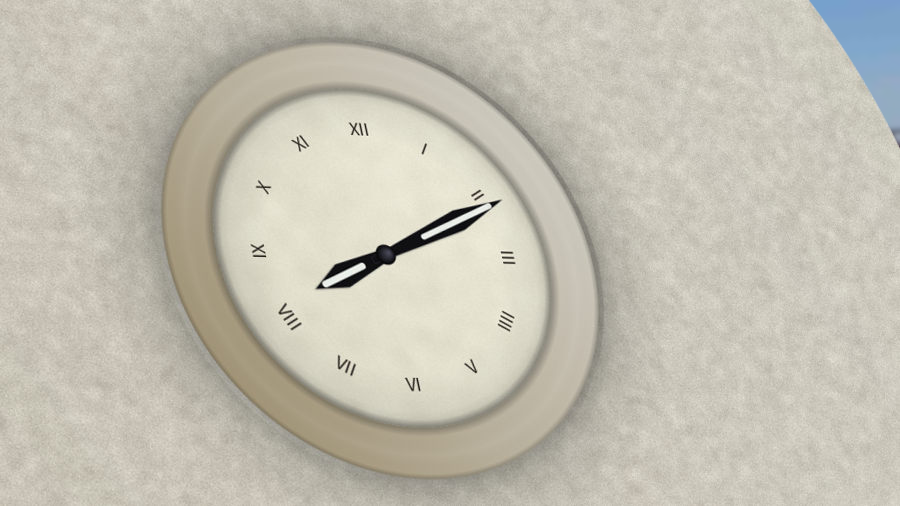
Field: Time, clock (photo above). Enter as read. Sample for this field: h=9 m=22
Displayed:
h=8 m=11
